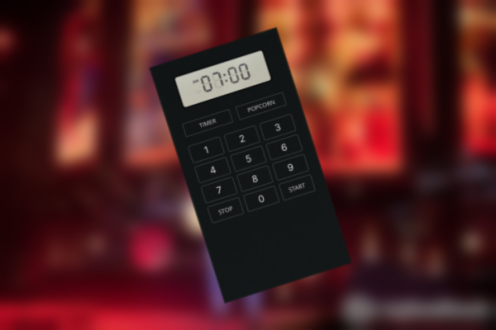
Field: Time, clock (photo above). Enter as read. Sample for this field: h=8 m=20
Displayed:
h=7 m=0
